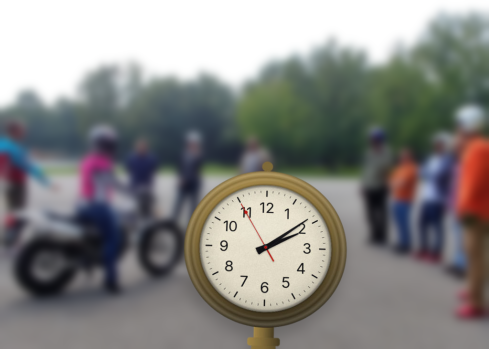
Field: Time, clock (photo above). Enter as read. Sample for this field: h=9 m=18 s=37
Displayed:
h=2 m=8 s=55
